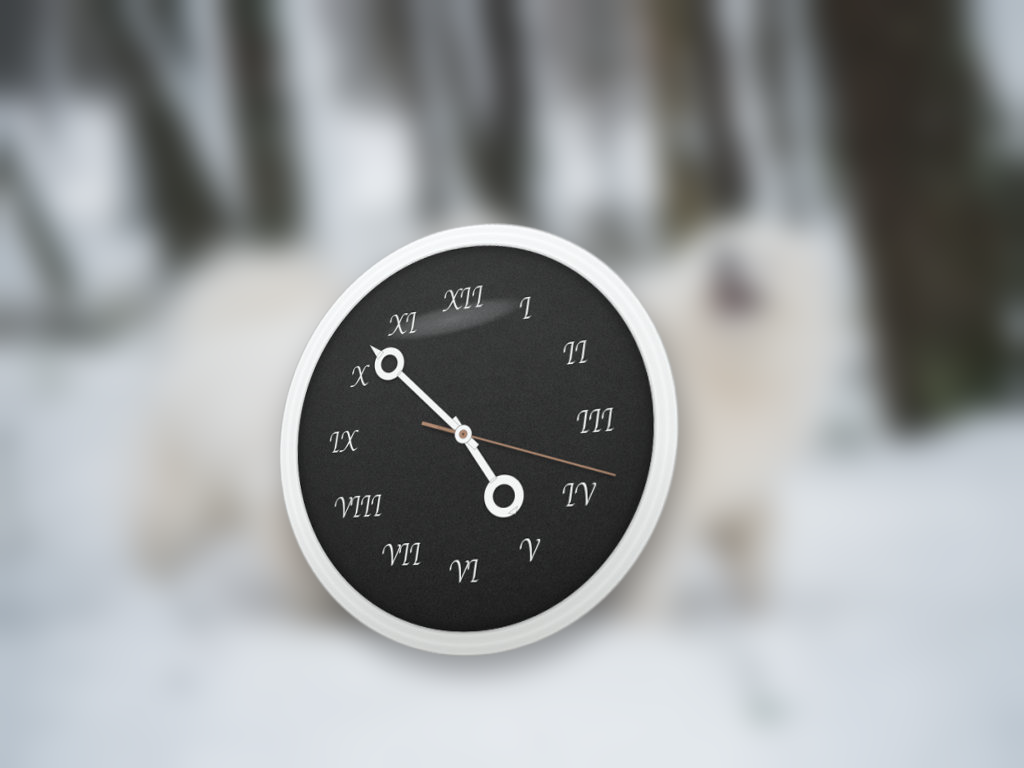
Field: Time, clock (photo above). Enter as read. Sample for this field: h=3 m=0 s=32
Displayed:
h=4 m=52 s=18
